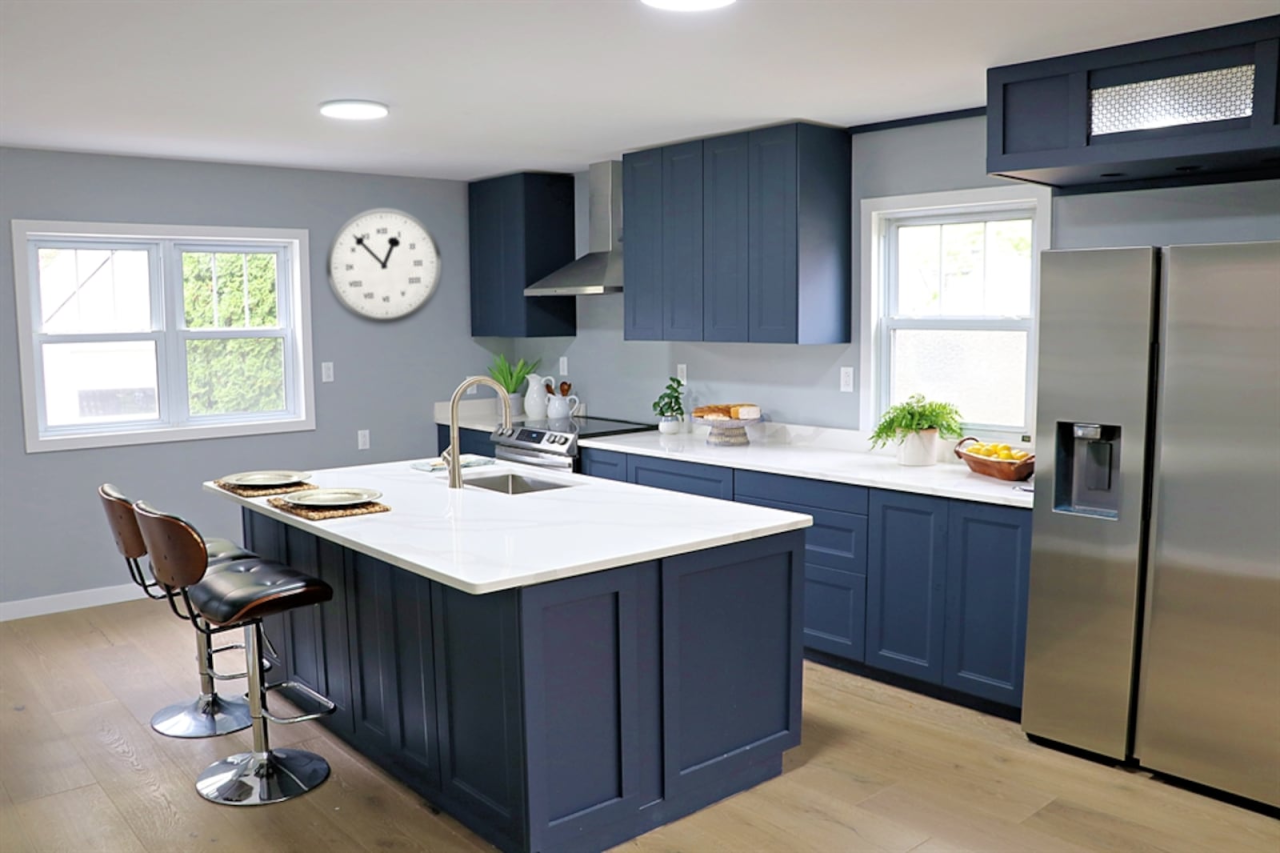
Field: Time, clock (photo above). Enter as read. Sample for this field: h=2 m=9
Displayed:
h=12 m=53
